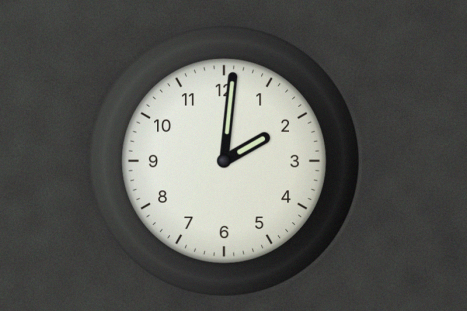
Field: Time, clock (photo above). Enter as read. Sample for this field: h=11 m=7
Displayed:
h=2 m=1
